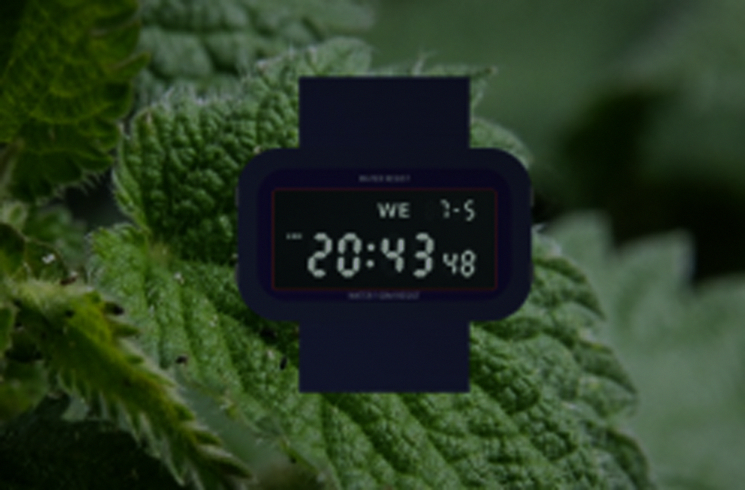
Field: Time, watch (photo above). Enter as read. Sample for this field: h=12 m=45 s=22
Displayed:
h=20 m=43 s=48
